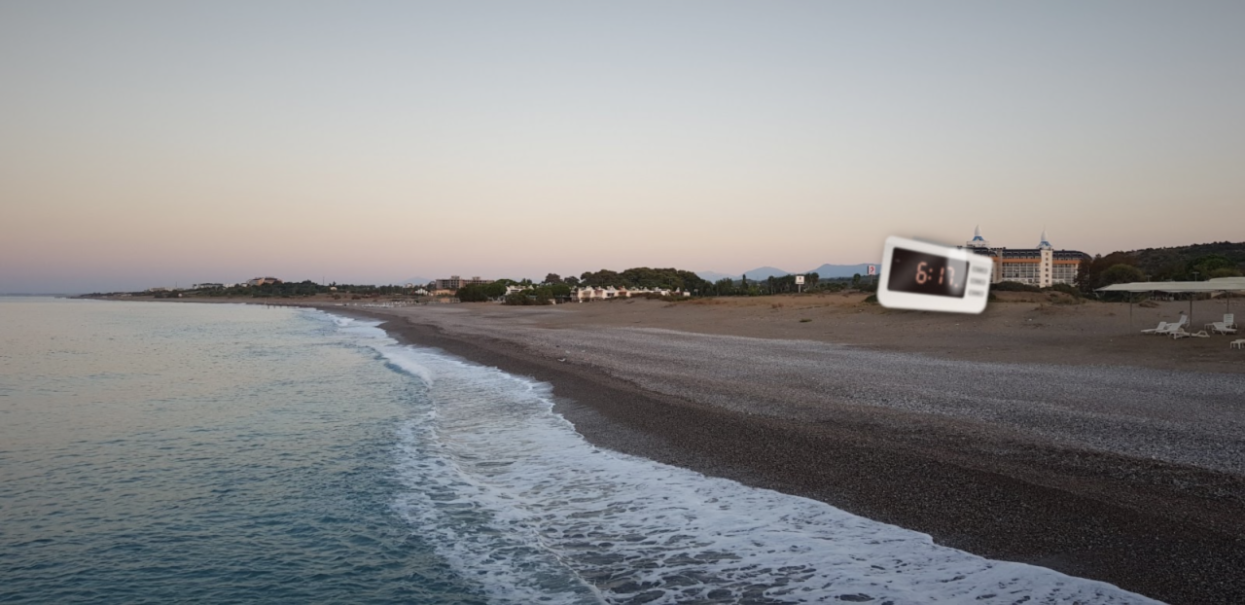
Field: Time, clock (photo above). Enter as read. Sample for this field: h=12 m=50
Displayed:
h=6 m=17
